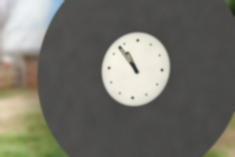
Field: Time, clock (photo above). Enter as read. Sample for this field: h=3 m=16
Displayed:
h=10 m=53
